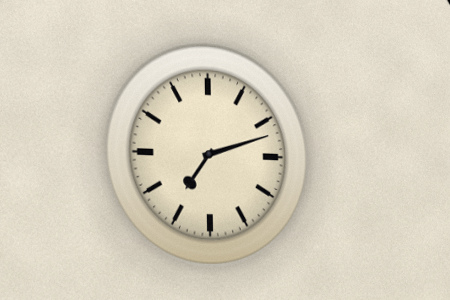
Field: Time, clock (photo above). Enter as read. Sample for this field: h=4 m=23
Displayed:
h=7 m=12
